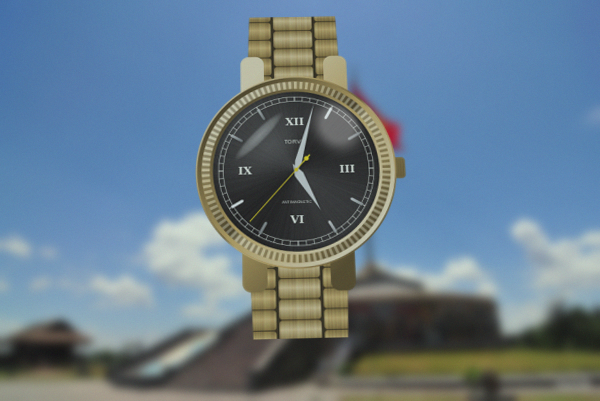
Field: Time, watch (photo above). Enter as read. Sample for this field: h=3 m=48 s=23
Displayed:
h=5 m=2 s=37
